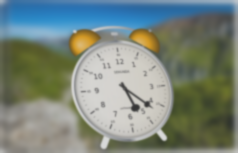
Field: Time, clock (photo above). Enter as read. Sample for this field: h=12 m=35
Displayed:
h=5 m=22
